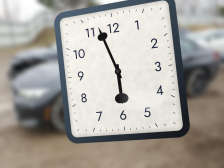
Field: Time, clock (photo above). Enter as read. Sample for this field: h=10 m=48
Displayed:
h=5 m=57
